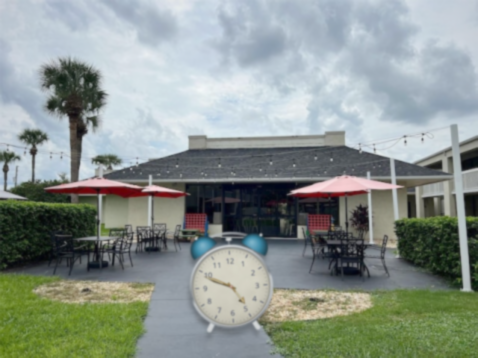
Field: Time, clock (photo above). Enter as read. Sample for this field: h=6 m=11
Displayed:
h=4 m=49
